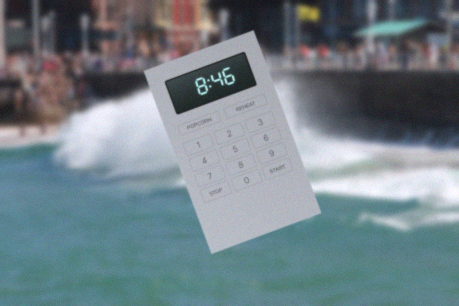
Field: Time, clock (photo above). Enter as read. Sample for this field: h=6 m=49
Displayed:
h=8 m=46
